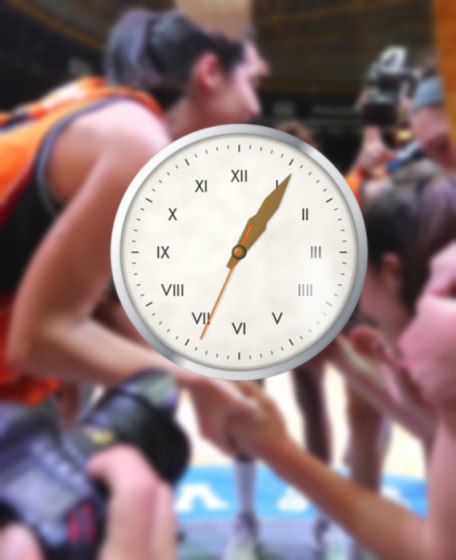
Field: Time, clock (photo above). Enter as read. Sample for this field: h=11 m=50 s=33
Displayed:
h=1 m=5 s=34
